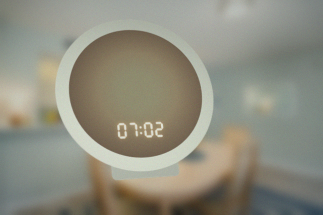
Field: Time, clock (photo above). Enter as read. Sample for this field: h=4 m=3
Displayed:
h=7 m=2
